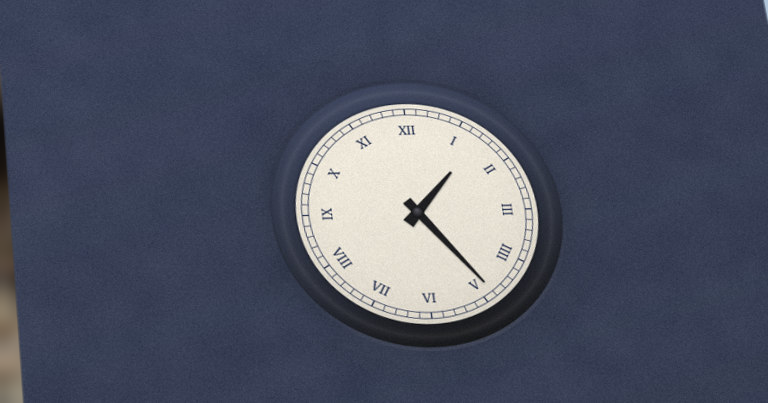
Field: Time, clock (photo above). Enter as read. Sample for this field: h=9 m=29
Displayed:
h=1 m=24
